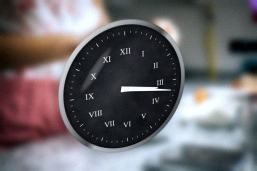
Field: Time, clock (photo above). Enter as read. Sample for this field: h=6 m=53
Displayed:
h=3 m=17
